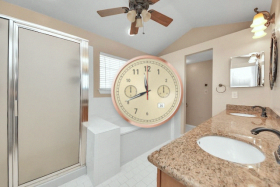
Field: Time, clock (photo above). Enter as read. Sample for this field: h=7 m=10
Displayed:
h=11 m=41
